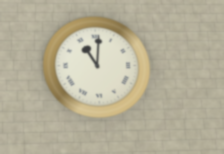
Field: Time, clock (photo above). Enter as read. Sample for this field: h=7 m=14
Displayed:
h=11 m=1
